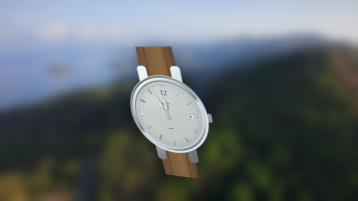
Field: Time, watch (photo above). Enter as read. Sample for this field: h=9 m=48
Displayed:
h=11 m=56
